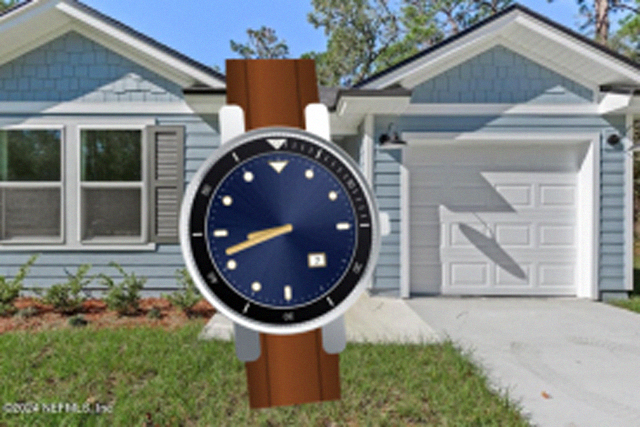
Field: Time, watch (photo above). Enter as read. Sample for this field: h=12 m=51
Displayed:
h=8 m=42
